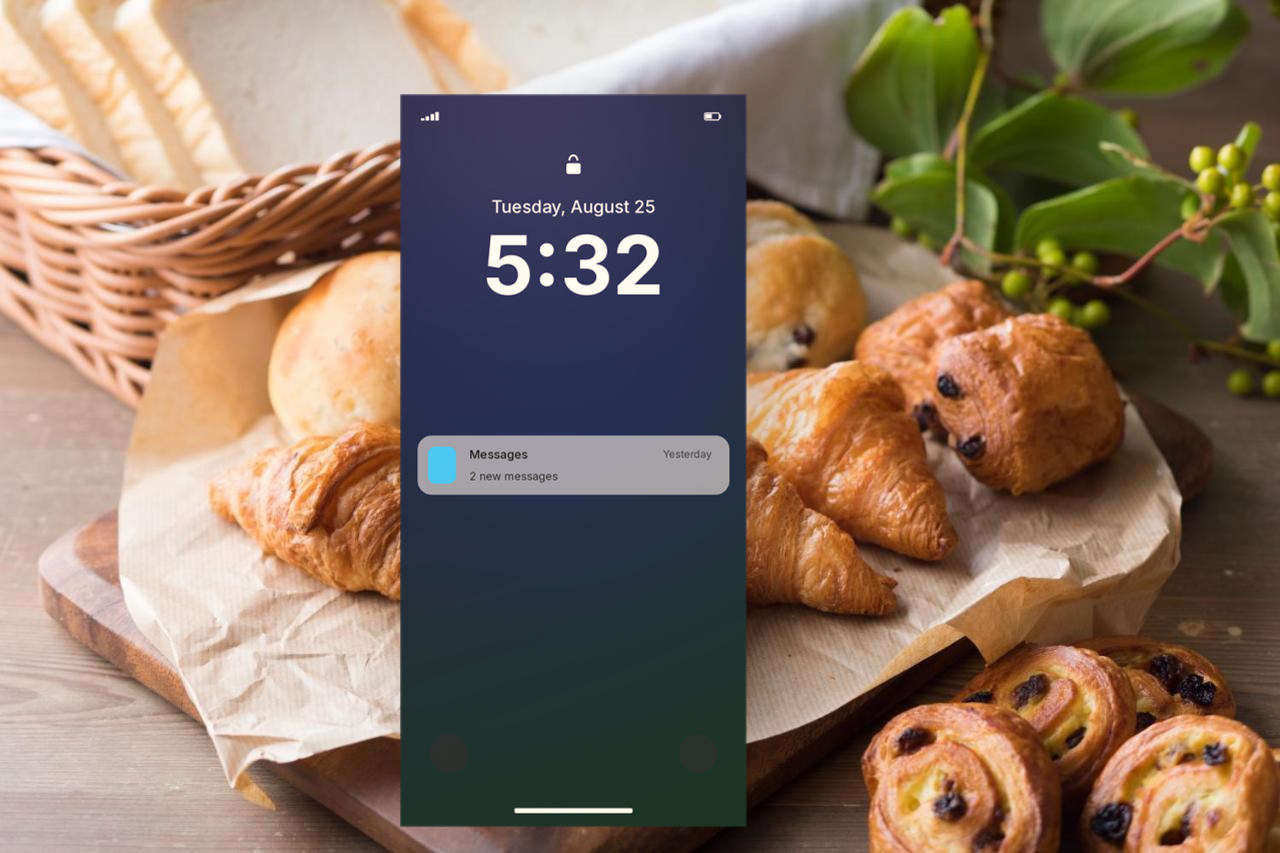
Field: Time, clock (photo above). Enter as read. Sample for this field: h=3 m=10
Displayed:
h=5 m=32
